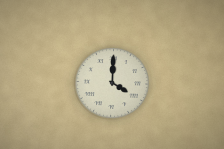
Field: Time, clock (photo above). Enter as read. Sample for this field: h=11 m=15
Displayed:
h=4 m=0
